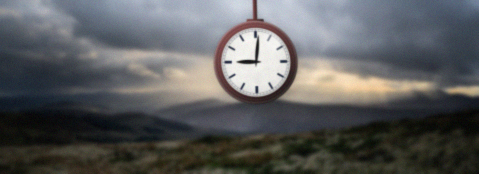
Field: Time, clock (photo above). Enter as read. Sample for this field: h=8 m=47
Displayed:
h=9 m=1
